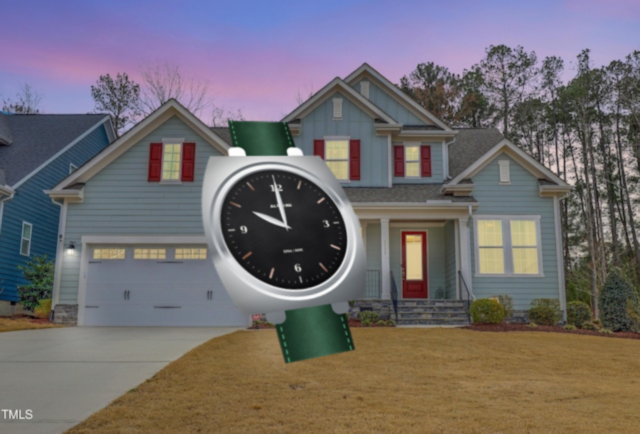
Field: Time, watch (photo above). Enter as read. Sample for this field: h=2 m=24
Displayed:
h=10 m=0
